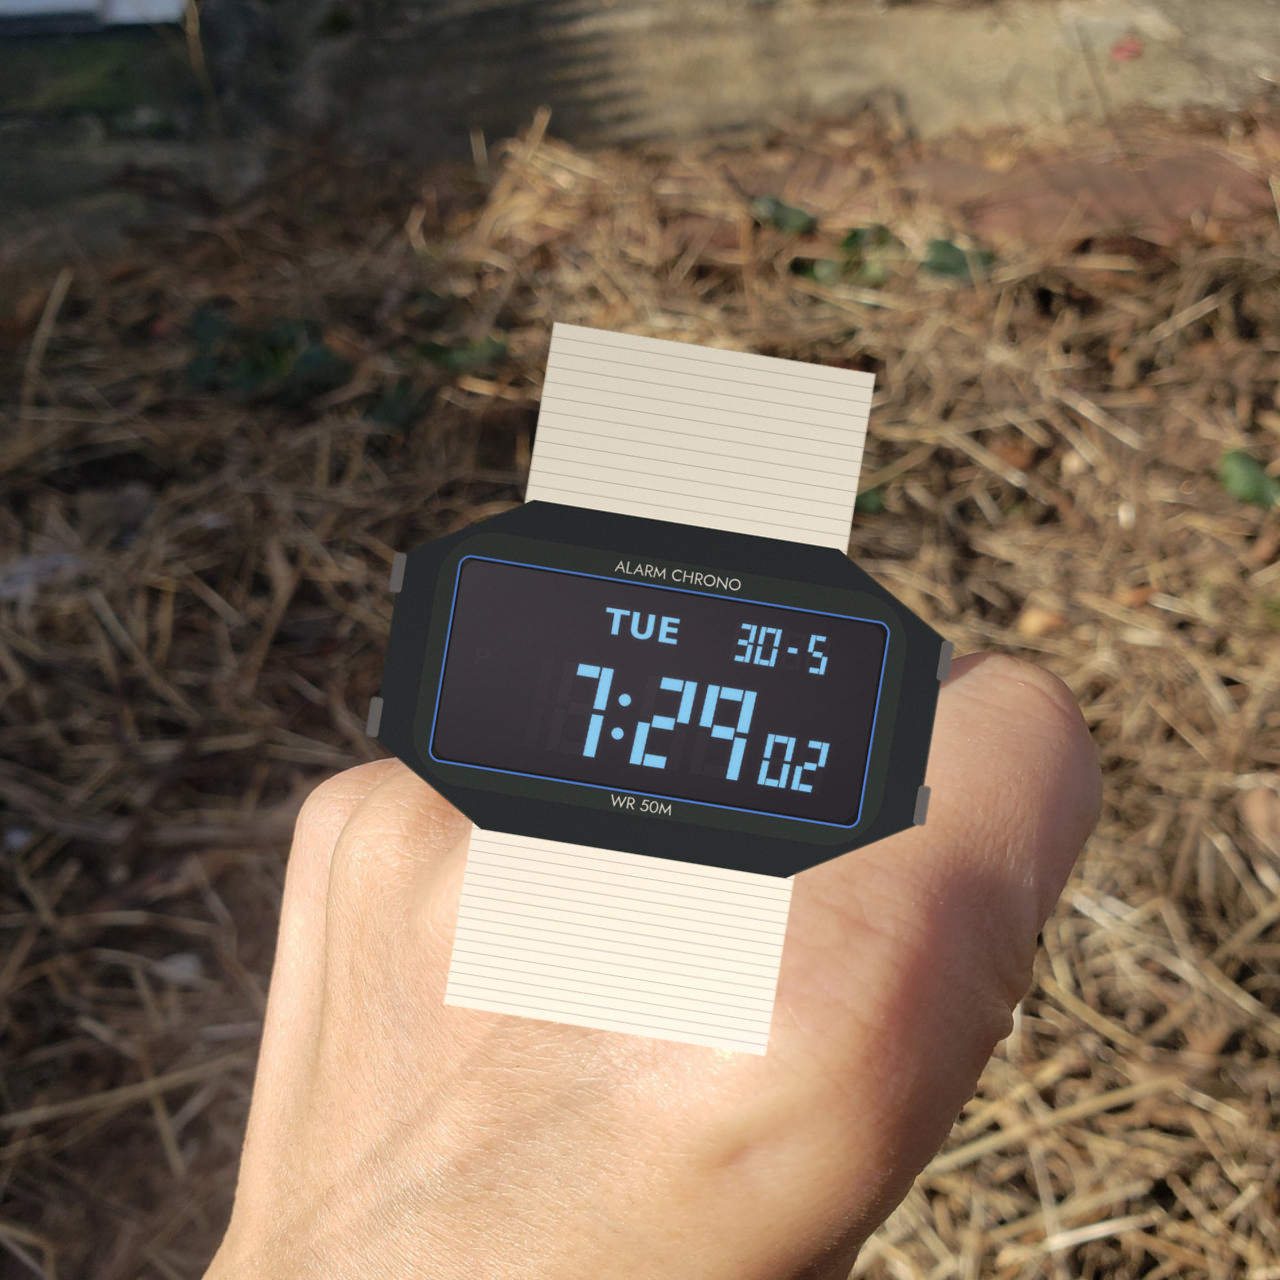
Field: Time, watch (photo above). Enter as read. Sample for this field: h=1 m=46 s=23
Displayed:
h=7 m=29 s=2
